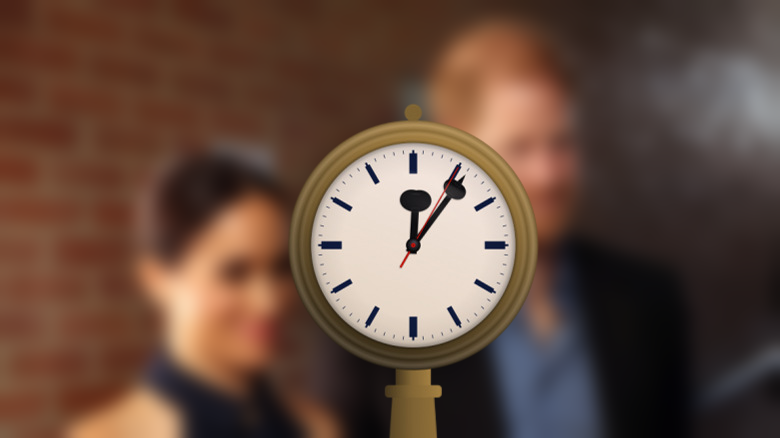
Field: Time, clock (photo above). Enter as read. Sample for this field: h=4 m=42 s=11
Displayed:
h=12 m=6 s=5
